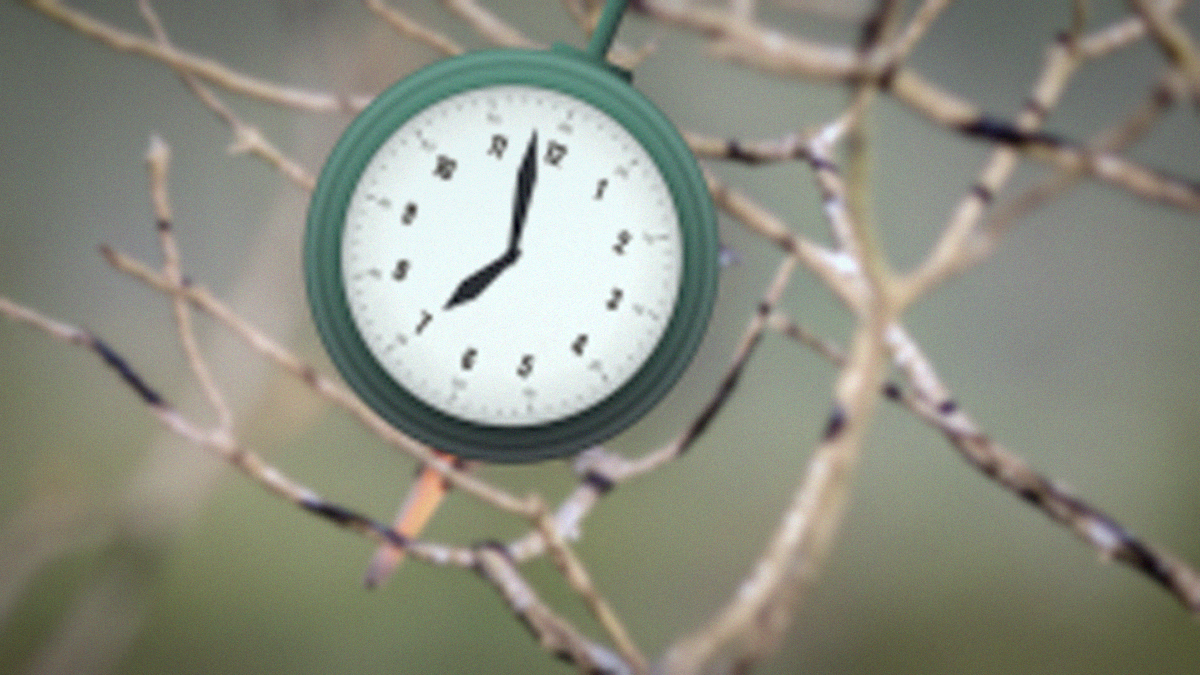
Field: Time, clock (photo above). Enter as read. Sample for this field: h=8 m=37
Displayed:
h=6 m=58
